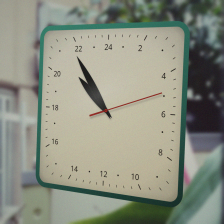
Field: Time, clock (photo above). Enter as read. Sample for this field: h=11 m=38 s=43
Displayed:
h=20 m=54 s=12
